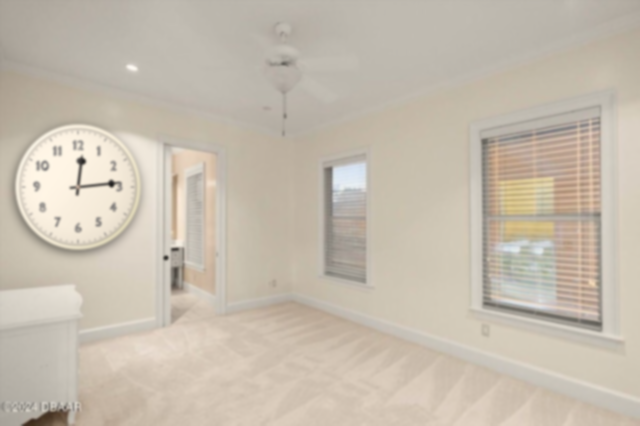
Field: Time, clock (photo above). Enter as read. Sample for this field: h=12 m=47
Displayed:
h=12 m=14
